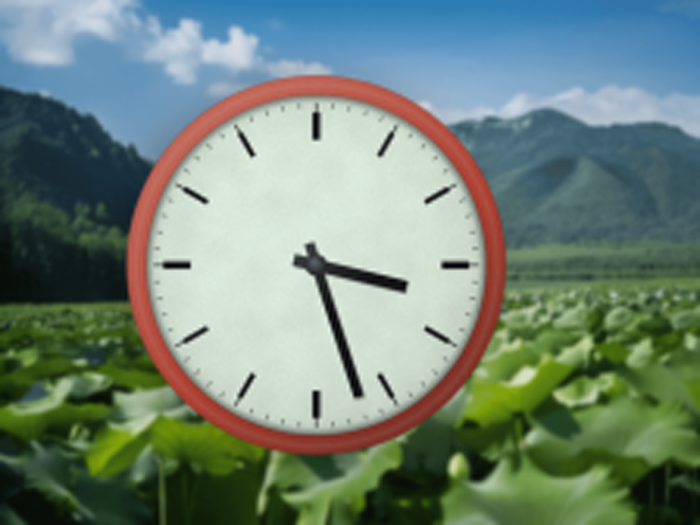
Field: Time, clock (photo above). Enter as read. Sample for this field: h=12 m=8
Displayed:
h=3 m=27
